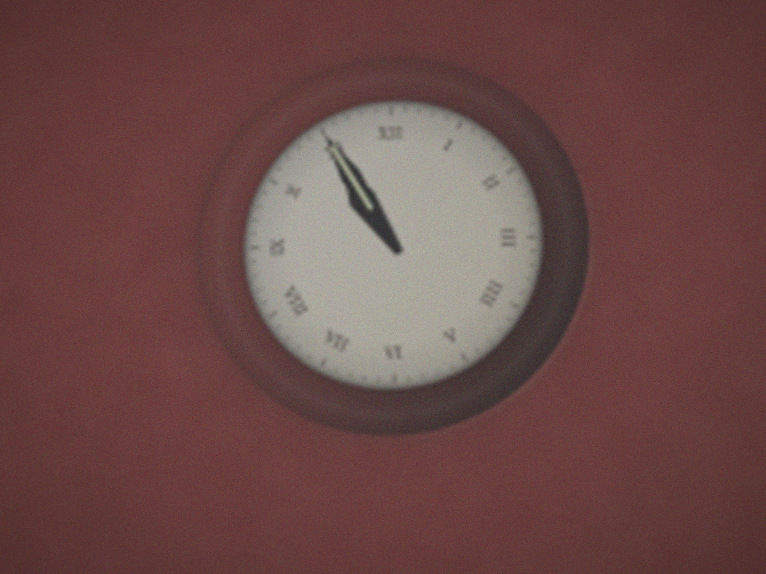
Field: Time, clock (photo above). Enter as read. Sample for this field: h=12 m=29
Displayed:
h=10 m=55
